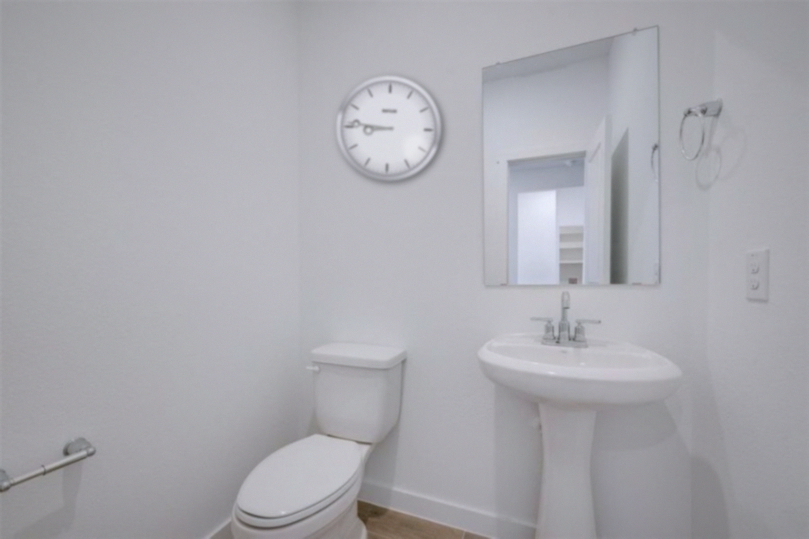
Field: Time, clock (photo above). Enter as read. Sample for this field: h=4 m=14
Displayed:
h=8 m=46
